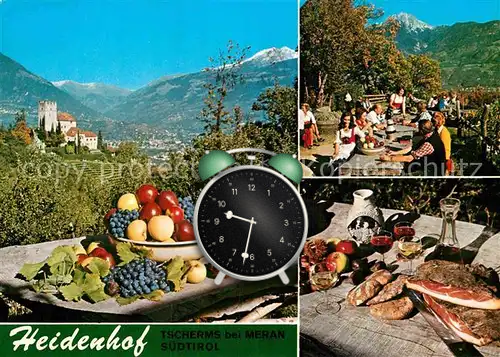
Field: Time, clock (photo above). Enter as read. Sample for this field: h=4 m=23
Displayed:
h=9 m=32
